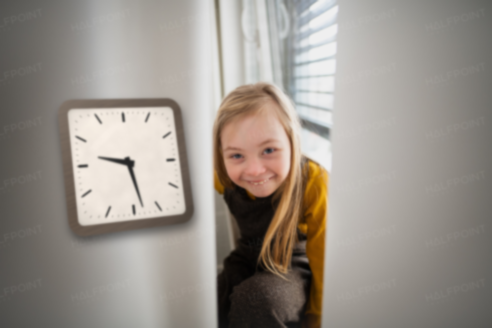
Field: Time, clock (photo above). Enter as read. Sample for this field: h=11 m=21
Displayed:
h=9 m=28
